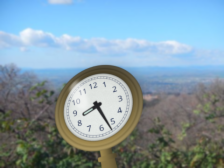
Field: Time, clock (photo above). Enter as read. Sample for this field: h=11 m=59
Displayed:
h=8 m=27
